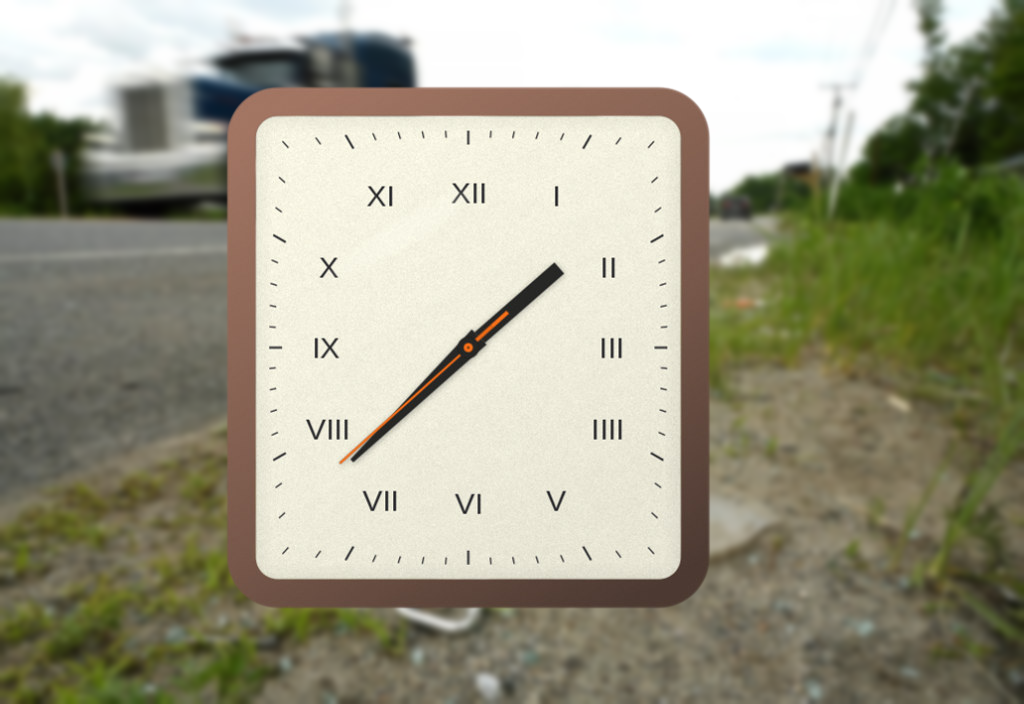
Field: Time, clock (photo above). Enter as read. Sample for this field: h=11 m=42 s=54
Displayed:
h=1 m=37 s=38
